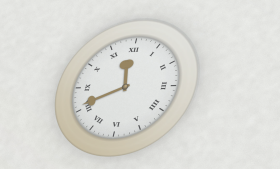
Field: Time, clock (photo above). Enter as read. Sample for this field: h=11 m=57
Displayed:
h=11 m=41
